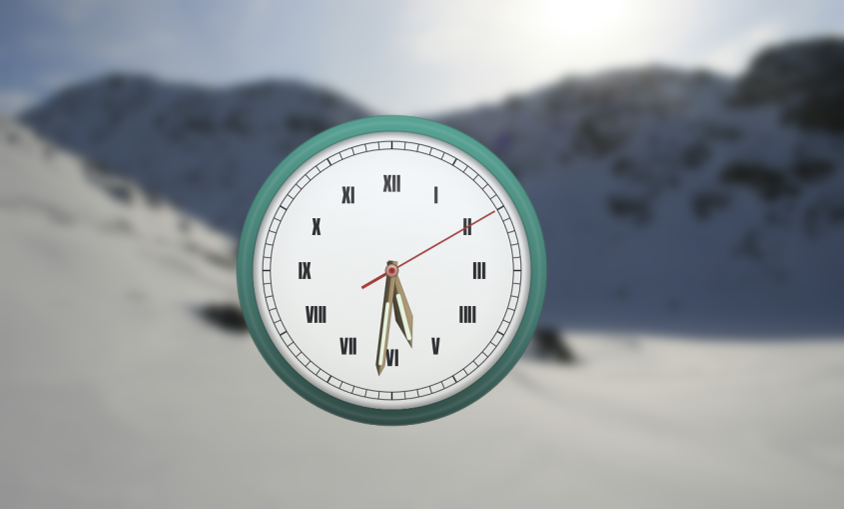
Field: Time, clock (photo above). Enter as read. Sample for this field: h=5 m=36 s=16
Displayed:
h=5 m=31 s=10
